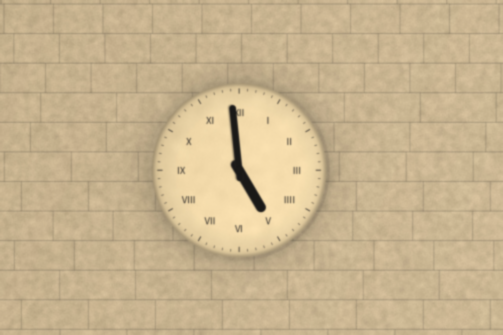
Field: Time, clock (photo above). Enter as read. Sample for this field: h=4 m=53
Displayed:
h=4 m=59
